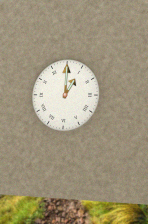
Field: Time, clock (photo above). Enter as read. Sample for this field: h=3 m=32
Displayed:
h=1 m=0
